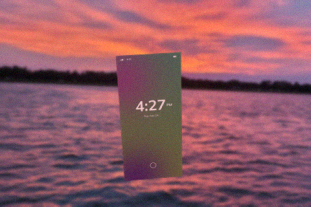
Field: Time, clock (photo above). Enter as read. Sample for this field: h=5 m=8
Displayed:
h=4 m=27
